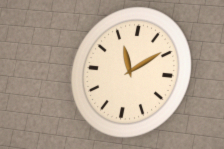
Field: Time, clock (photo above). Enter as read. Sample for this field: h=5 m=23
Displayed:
h=11 m=9
